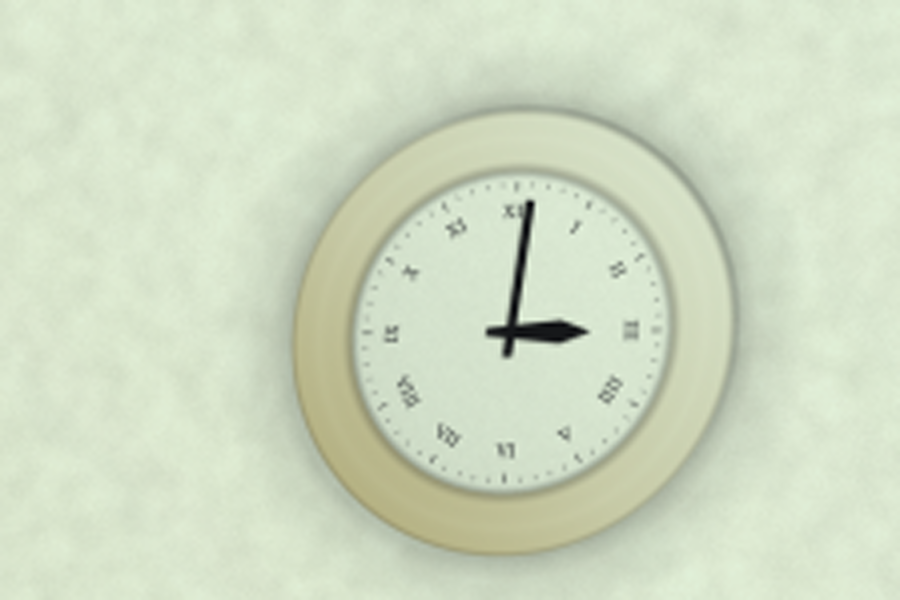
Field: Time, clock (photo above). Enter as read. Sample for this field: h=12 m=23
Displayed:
h=3 m=1
